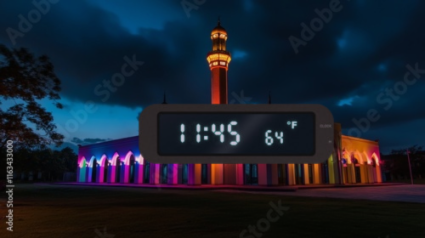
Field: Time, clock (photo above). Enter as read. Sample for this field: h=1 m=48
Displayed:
h=11 m=45
